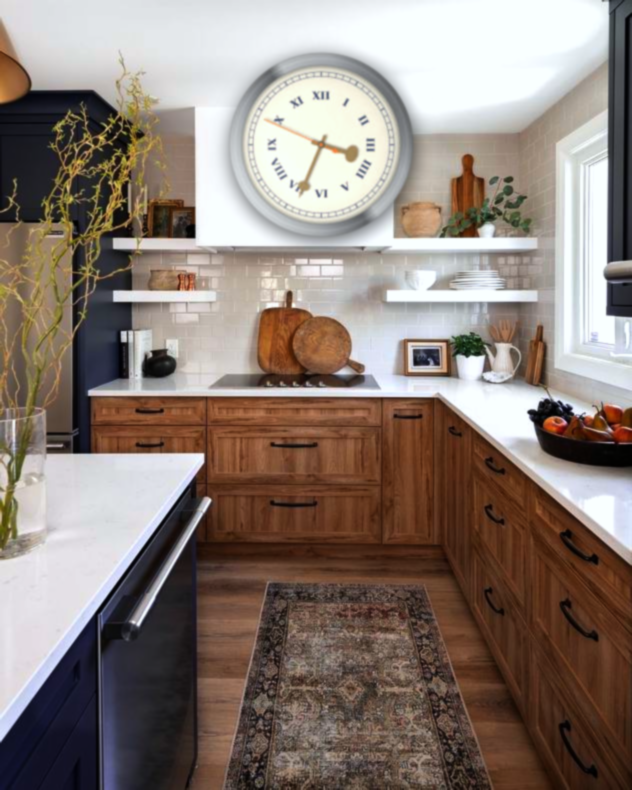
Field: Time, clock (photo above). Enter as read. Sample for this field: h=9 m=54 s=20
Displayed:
h=3 m=33 s=49
